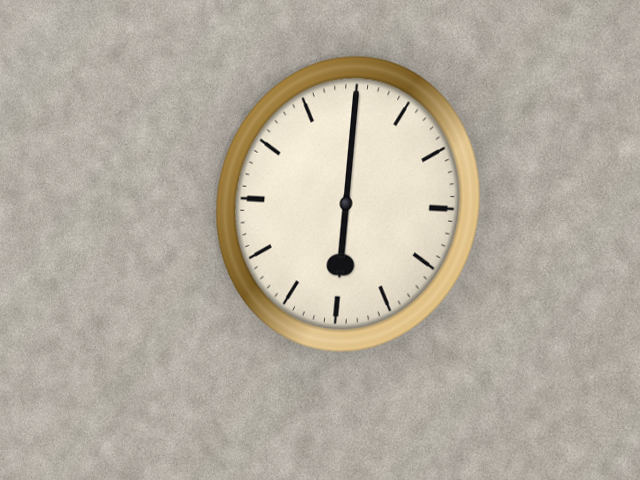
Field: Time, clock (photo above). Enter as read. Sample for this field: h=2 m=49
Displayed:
h=6 m=0
